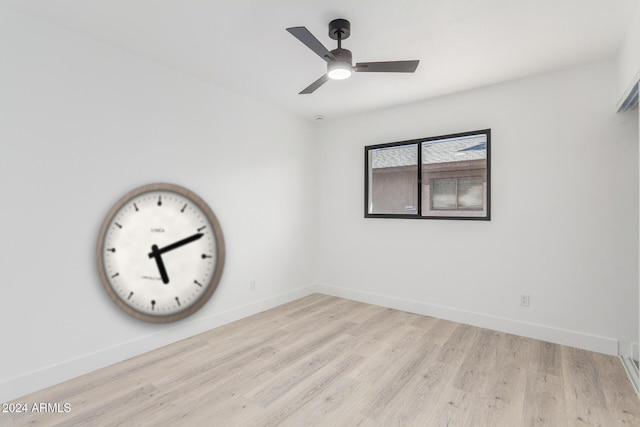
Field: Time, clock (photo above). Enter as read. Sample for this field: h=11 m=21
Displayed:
h=5 m=11
